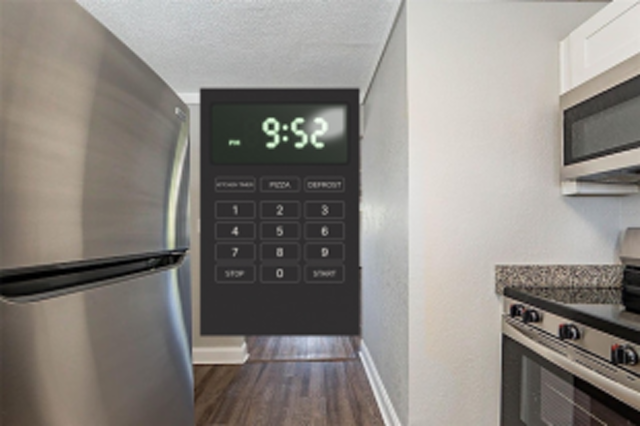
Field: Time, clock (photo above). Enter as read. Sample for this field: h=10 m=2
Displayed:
h=9 m=52
